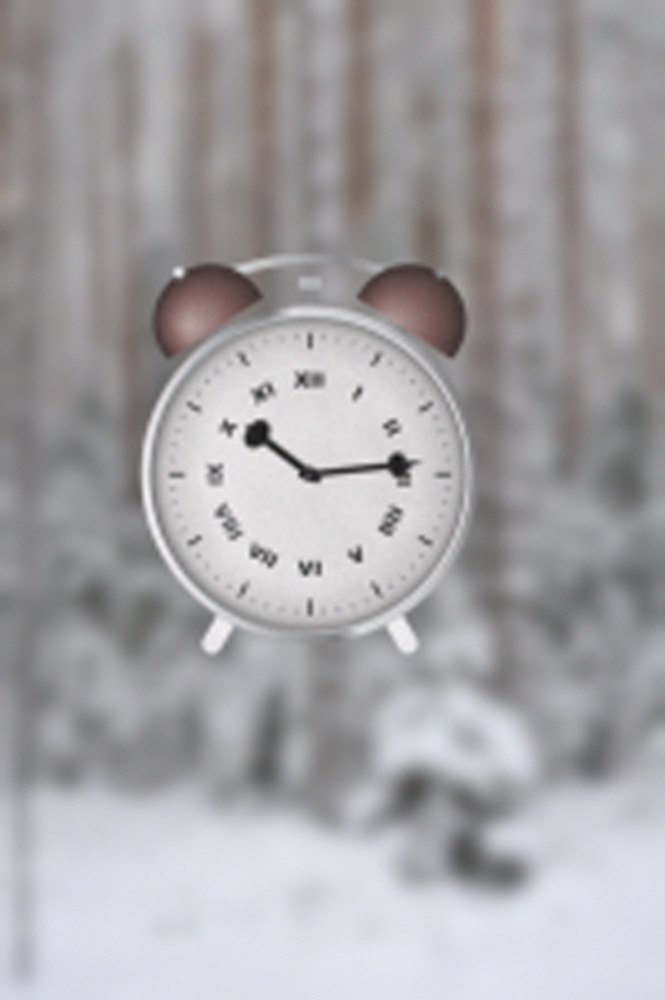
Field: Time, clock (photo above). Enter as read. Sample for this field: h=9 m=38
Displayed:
h=10 m=14
